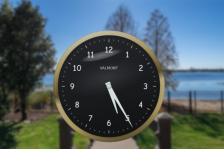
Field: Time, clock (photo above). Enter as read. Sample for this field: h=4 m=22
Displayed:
h=5 m=25
